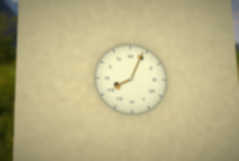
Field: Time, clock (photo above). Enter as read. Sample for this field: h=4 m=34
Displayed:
h=8 m=4
